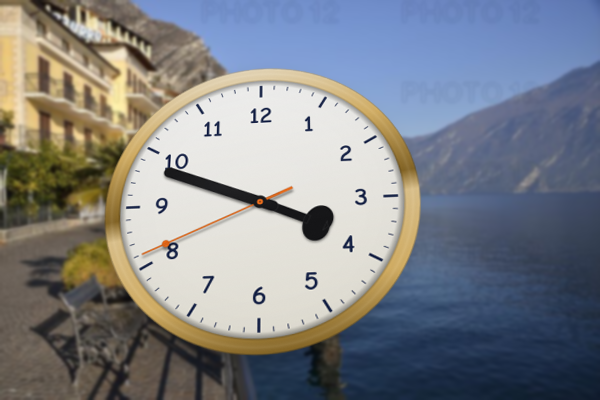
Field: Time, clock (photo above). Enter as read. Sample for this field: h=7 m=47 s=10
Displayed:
h=3 m=48 s=41
